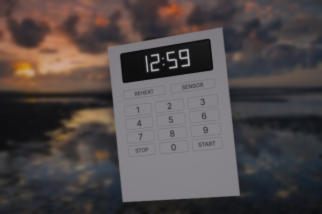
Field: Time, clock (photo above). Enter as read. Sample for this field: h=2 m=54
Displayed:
h=12 m=59
